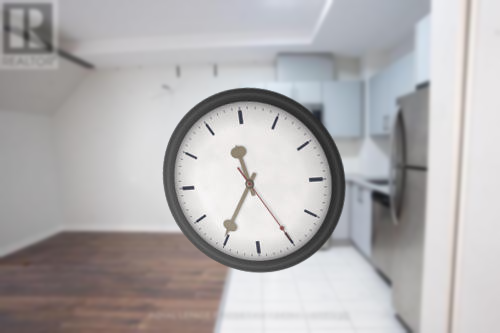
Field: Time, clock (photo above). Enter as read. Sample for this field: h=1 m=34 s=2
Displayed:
h=11 m=35 s=25
